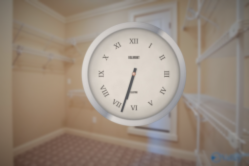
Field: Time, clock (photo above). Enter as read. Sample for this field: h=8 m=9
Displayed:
h=6 m=33
